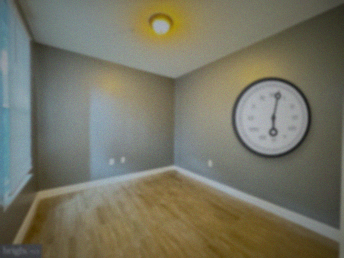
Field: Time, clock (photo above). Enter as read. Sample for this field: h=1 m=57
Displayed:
h=6 m=2
